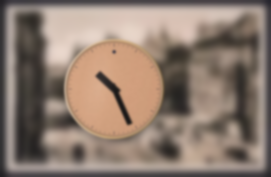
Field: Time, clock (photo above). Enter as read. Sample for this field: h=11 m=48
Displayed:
h=10 m=26
